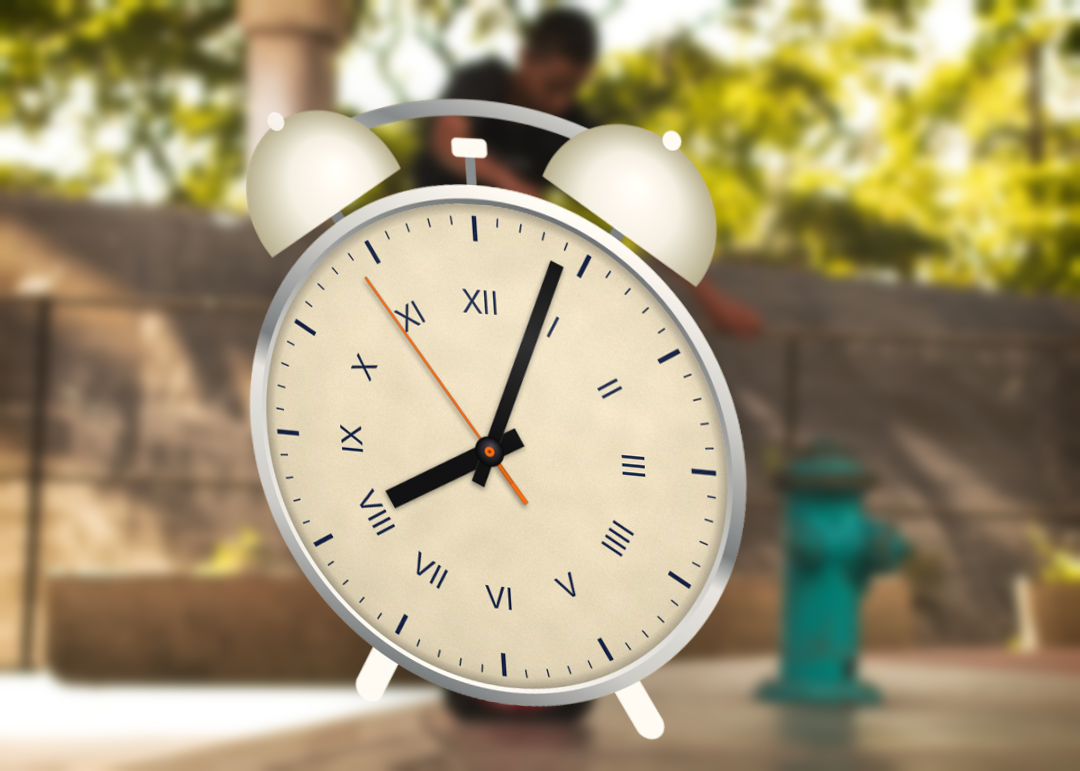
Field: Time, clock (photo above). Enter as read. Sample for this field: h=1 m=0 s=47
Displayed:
h=8 m=3 s=54
